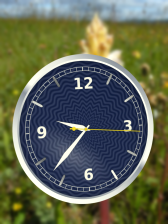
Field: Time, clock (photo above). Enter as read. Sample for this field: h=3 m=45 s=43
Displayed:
h=9 m=37 s=16
